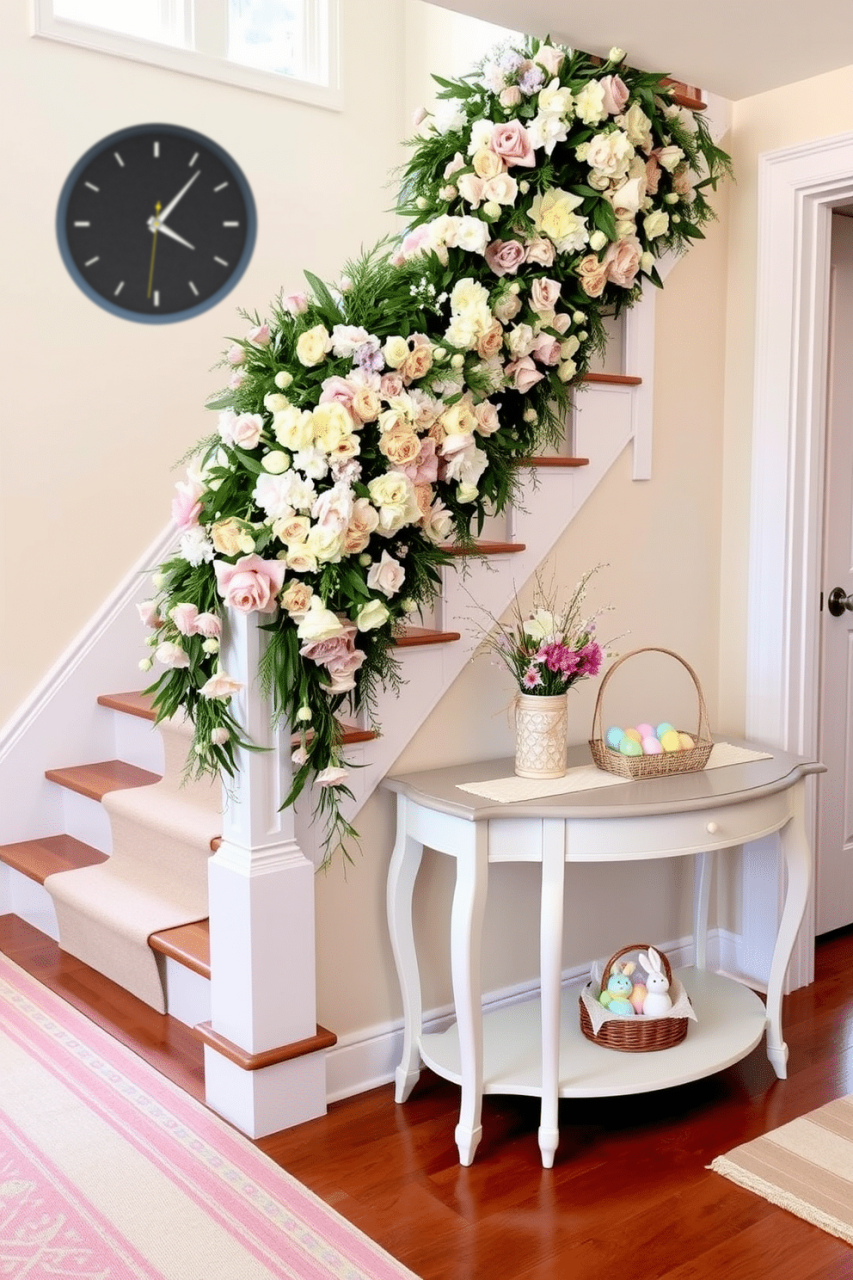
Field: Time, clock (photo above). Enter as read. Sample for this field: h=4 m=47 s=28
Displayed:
h=4 m=6 s=31
